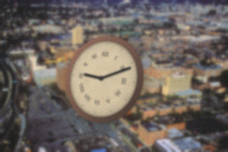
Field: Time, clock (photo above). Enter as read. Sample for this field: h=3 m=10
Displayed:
h=9 m=11
